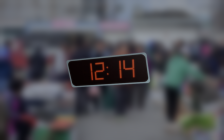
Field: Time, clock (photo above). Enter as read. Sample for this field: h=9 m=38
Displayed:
h=12 m=14
